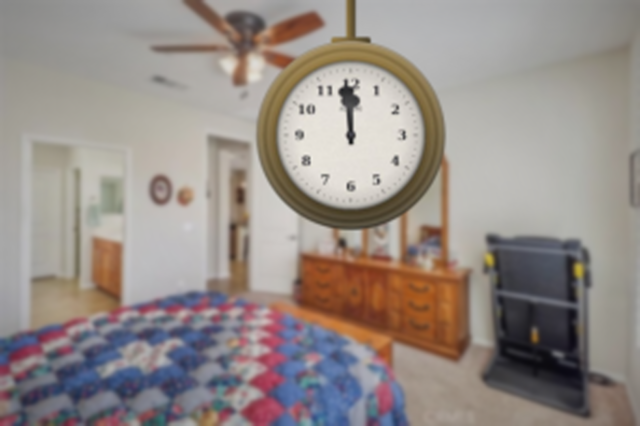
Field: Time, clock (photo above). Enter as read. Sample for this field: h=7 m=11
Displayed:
h=11 m=59
